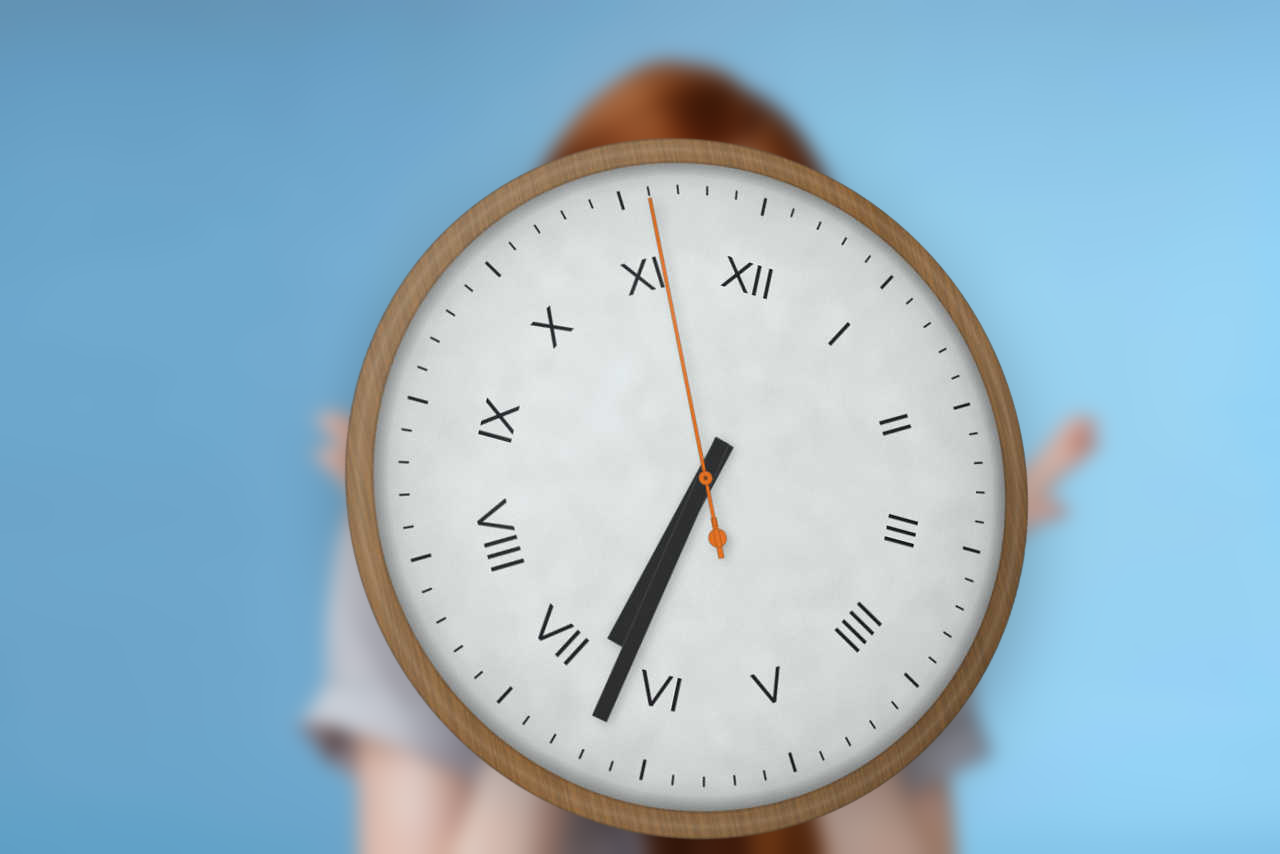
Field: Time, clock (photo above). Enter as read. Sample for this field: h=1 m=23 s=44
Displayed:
h=6 m=31 s=56
